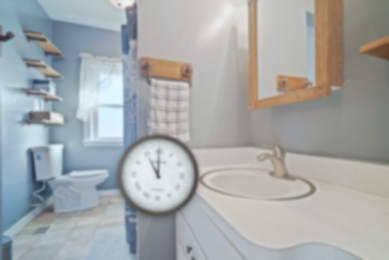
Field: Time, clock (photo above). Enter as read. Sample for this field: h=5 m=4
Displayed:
h=11 m=0
